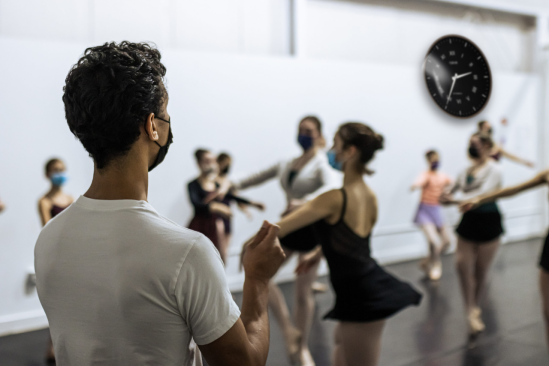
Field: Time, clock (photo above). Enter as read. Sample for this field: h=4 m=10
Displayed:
h=2 m=35
